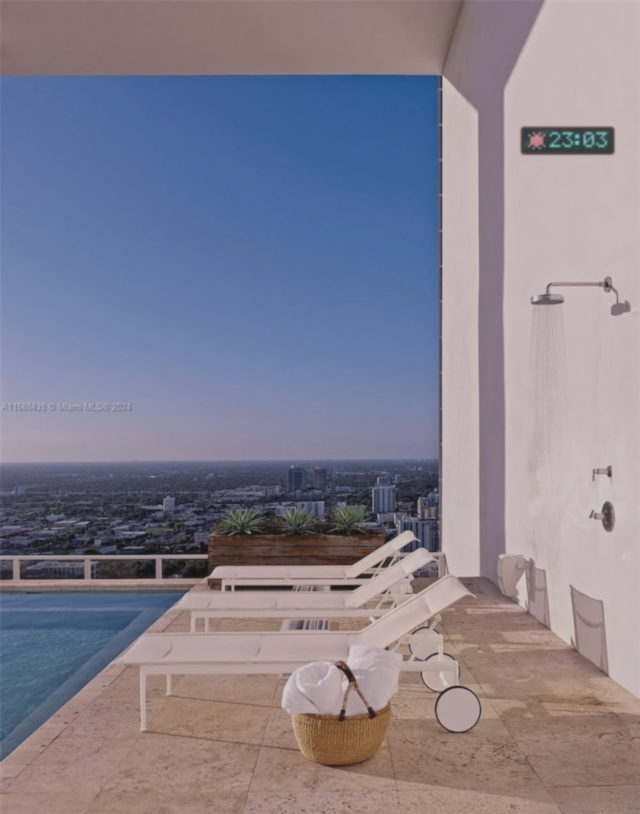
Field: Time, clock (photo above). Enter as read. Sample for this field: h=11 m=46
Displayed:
h=23 m=3
